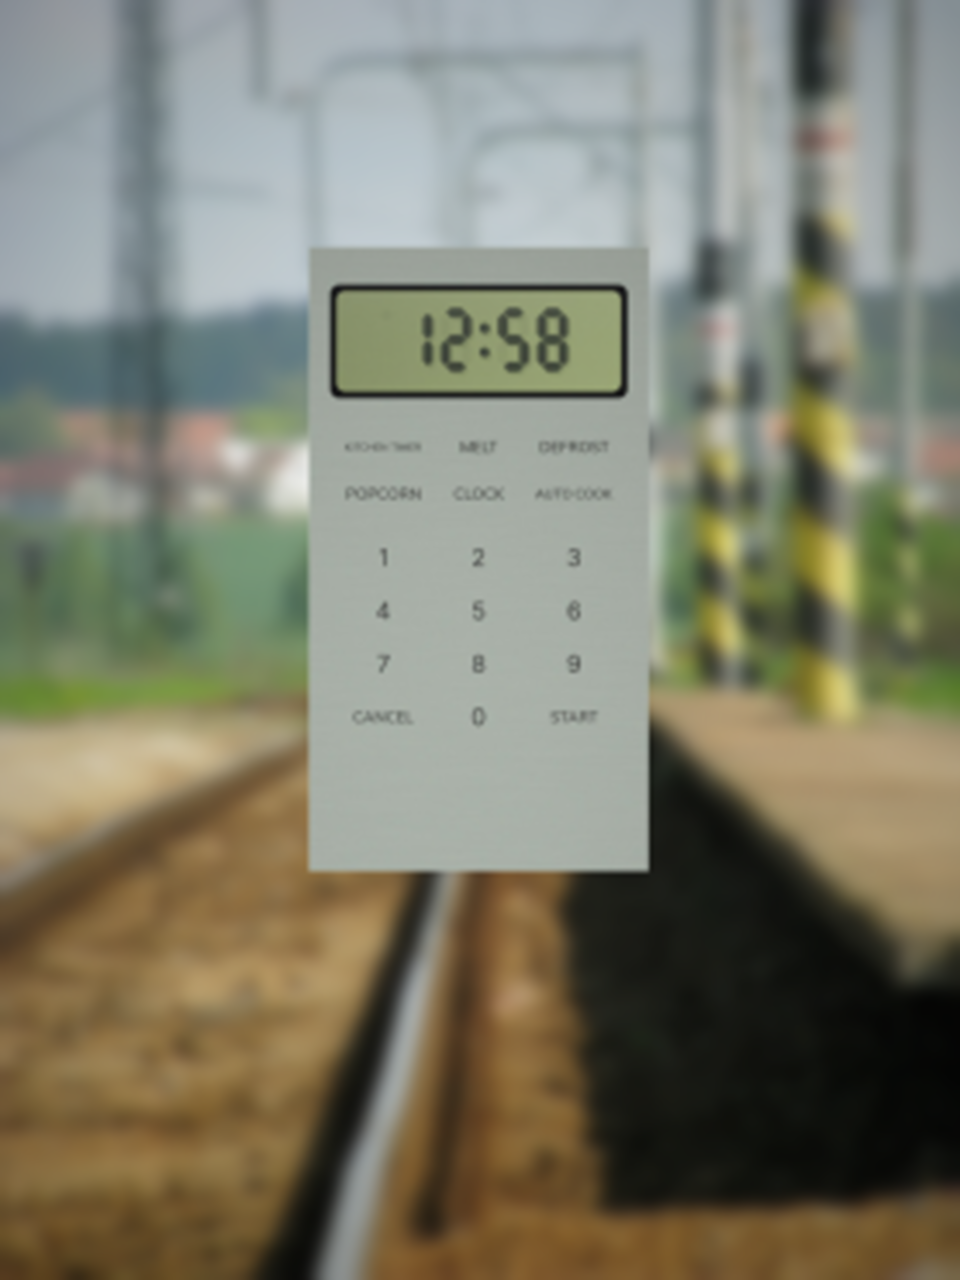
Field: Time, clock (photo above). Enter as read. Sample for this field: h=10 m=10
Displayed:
h=12 m=58
